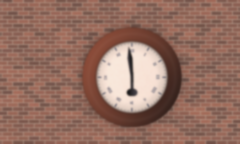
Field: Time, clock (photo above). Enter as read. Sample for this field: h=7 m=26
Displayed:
h=5 m=59
